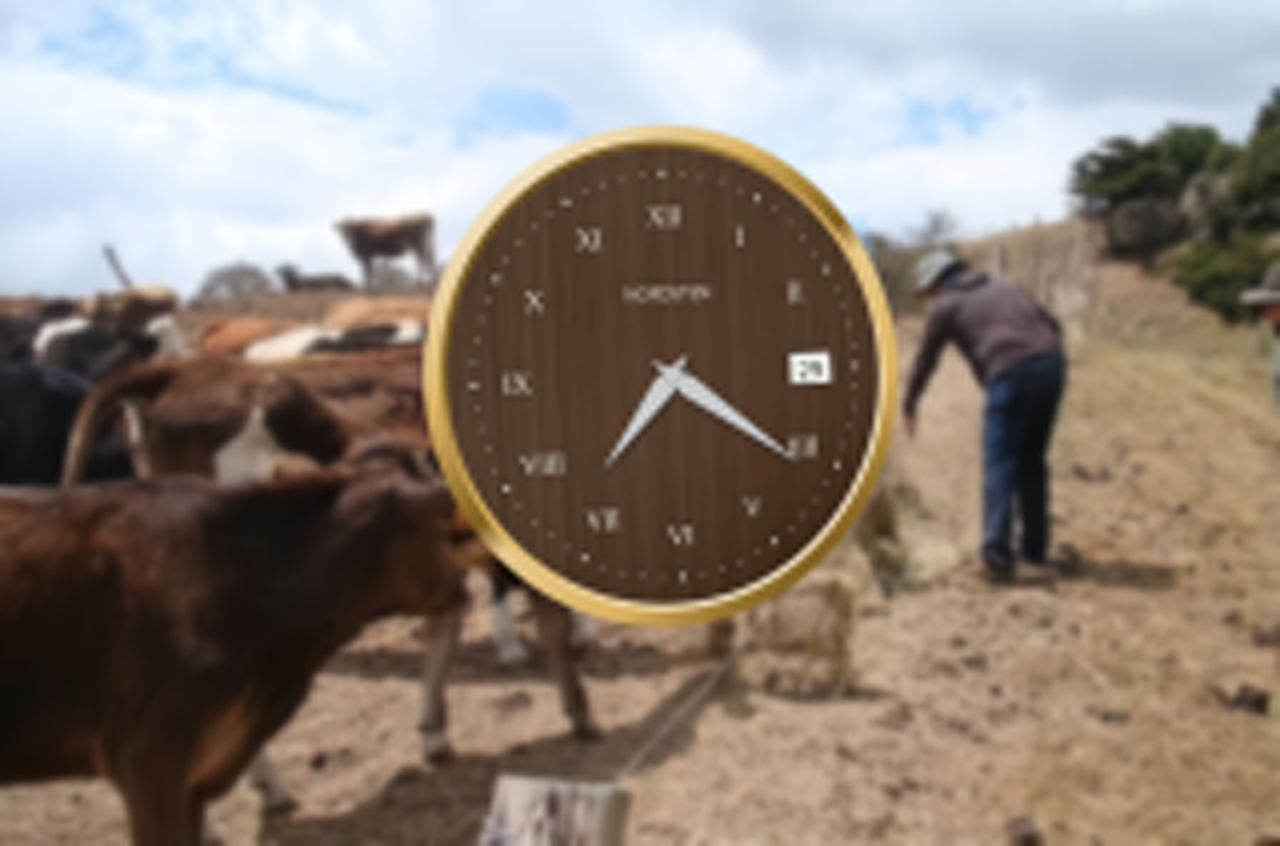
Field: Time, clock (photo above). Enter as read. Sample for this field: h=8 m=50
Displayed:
h=7 m=21
